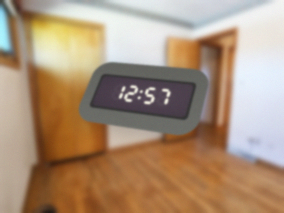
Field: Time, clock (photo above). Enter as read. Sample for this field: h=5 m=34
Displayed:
h=12 m=57
